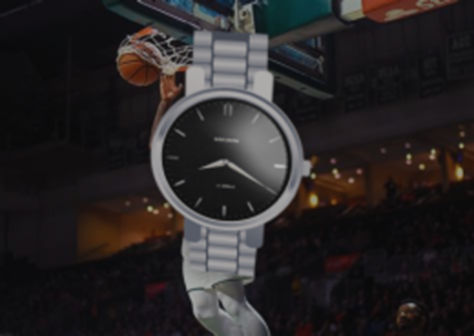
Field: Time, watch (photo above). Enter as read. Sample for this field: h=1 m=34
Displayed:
h=8 m=20
